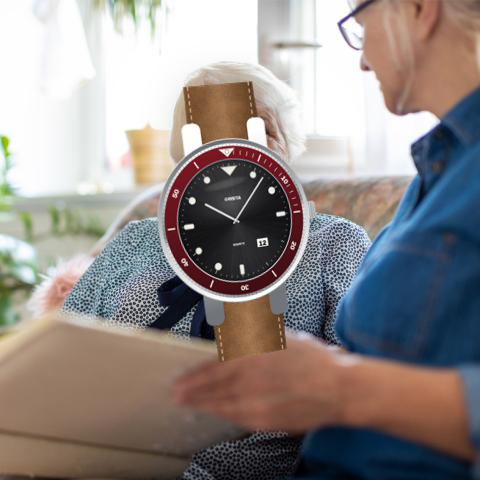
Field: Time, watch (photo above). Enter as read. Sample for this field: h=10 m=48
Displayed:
h=10 m=7
